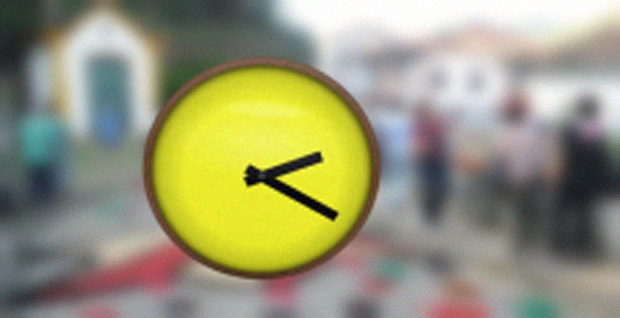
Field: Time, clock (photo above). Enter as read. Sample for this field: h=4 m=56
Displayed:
h=2 m=20
